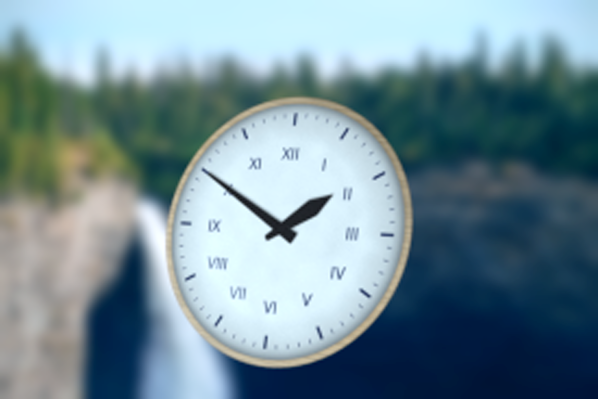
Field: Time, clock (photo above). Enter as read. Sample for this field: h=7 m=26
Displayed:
h=1 m=50
